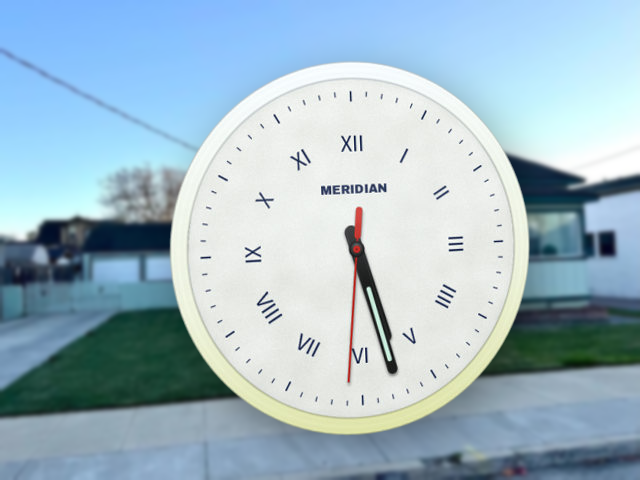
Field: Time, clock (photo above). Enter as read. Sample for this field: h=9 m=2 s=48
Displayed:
h=5 m=27 s=31
